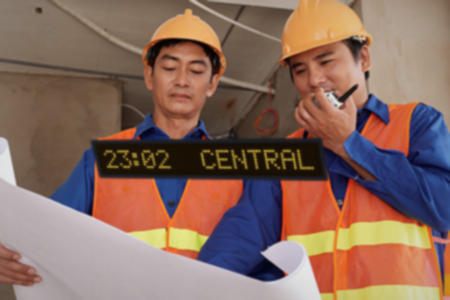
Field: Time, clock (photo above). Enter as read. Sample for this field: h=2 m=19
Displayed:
h=23 m=2
